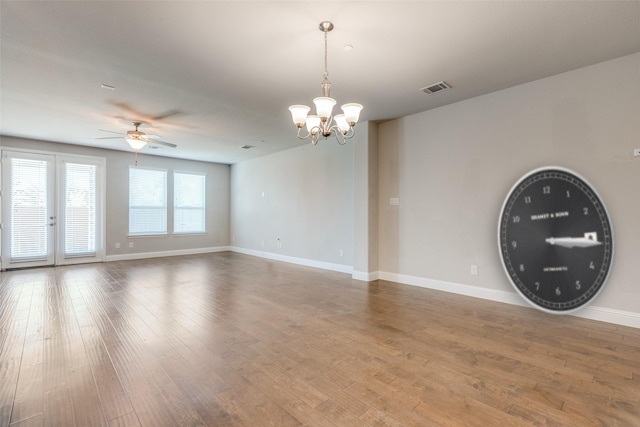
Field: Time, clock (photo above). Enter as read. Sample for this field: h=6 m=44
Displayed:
h=3 m=16
